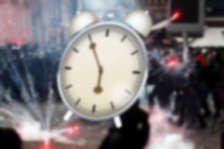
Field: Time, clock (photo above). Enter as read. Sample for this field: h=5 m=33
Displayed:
h=5 m=55
